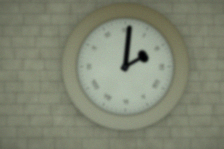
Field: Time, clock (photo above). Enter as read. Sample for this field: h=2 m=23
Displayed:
h=2 m=1
